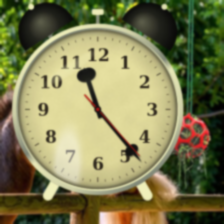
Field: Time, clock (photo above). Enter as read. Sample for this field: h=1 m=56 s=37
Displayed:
h=11 m=23 s=23
